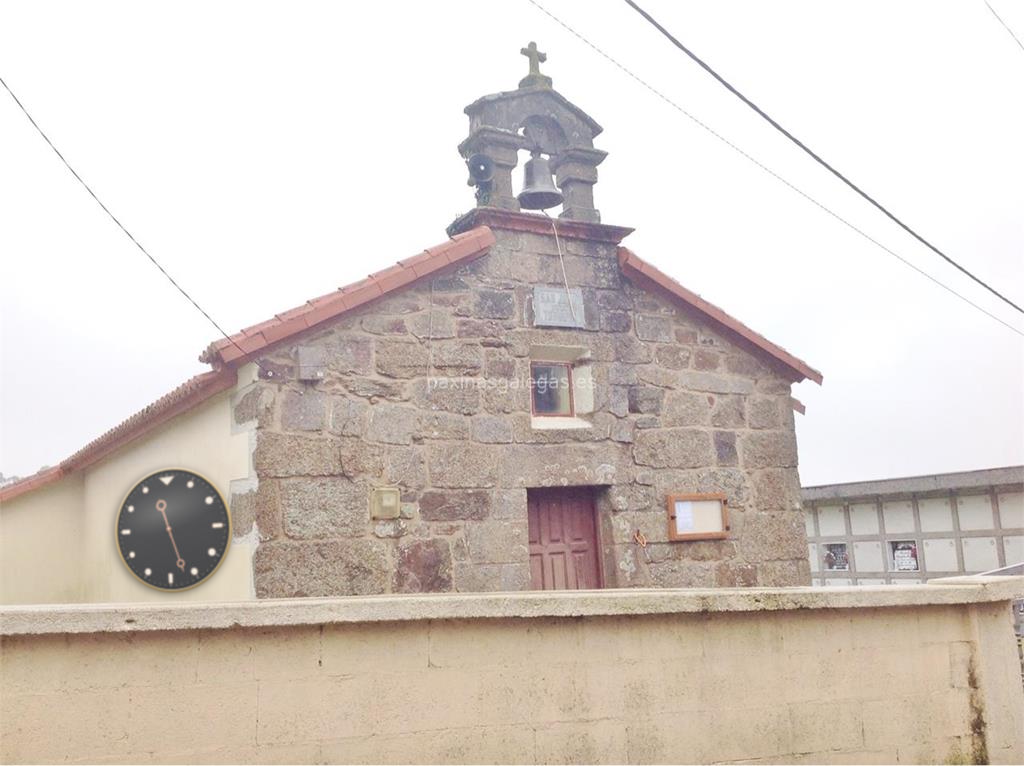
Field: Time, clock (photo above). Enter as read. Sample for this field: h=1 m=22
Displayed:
h=11 m=27
